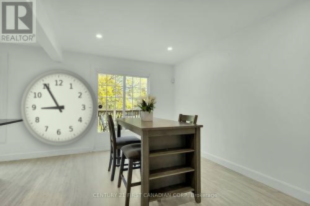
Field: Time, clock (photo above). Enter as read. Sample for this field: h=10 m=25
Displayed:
h=8 m=55
